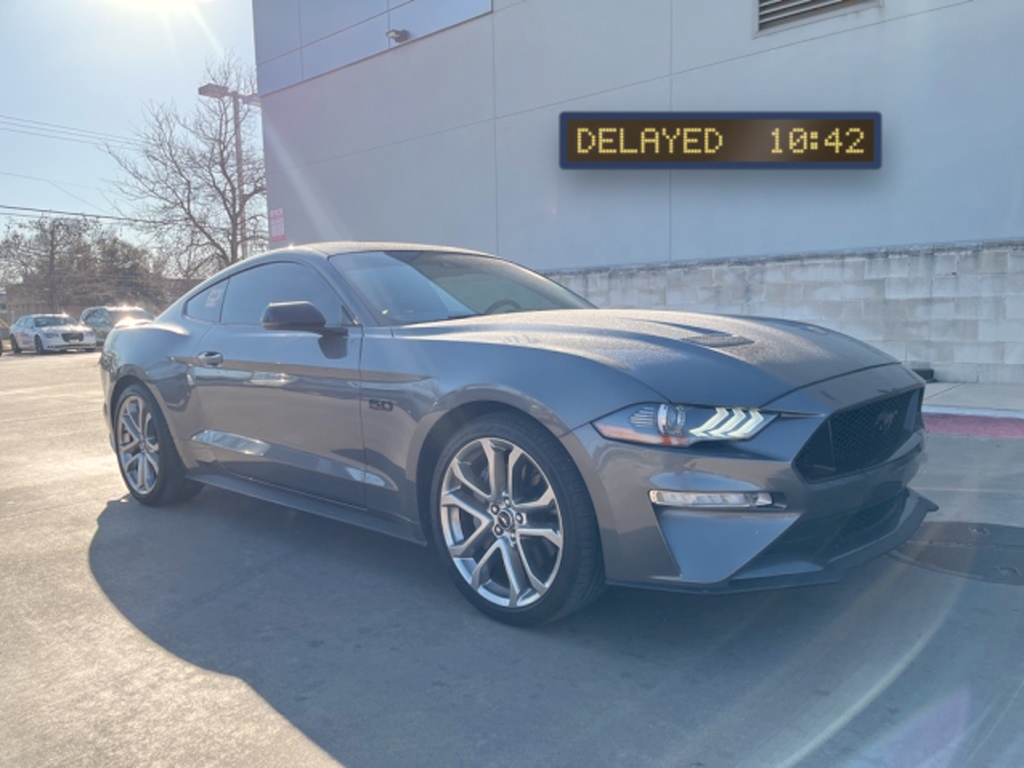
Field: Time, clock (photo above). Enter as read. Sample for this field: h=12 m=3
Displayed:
h=10 m=42
